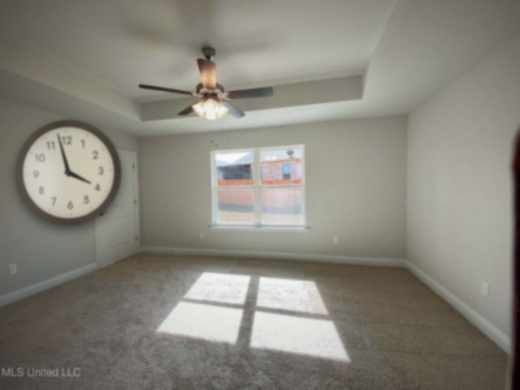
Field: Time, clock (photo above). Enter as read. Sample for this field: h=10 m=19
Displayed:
h=3 m=58
